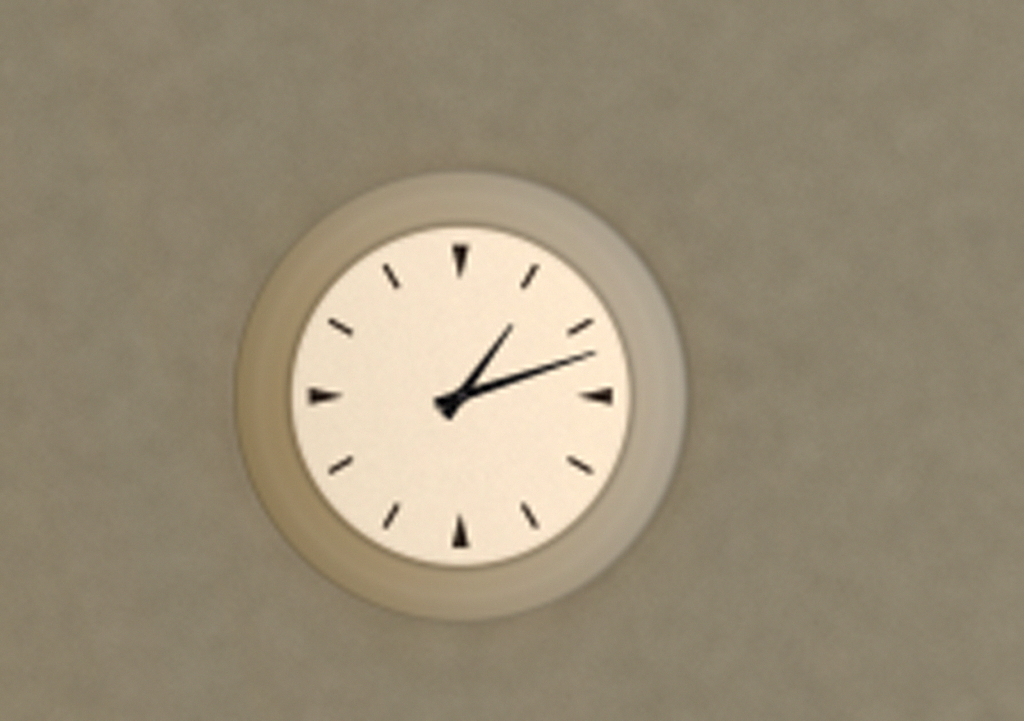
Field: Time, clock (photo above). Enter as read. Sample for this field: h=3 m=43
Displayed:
h=1 m=12
